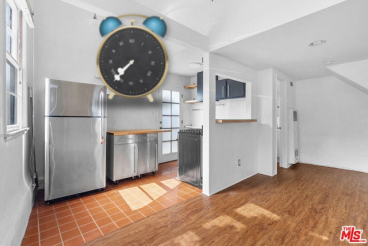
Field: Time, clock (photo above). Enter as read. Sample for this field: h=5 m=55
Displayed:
h=7 m=37
